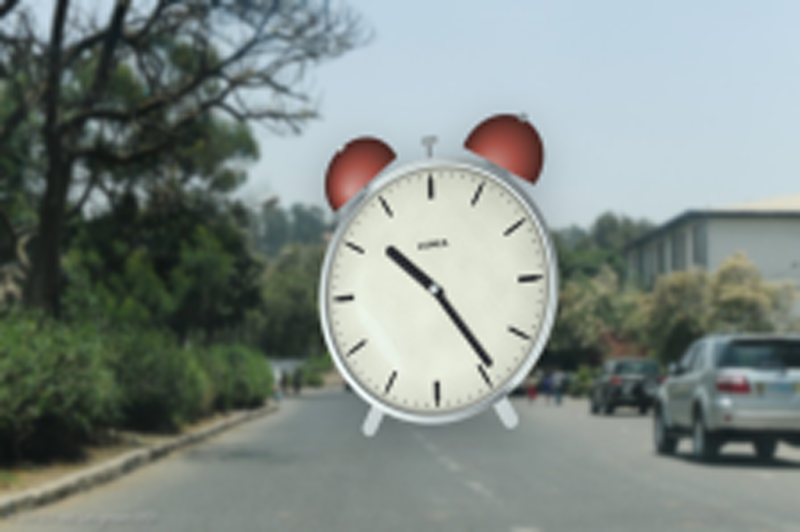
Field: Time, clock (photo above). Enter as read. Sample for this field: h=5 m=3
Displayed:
h=10 m=24
